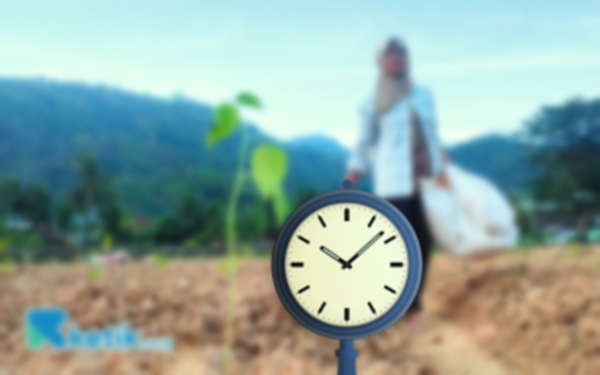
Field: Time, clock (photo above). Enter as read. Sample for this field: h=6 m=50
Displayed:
h=10 m=8
